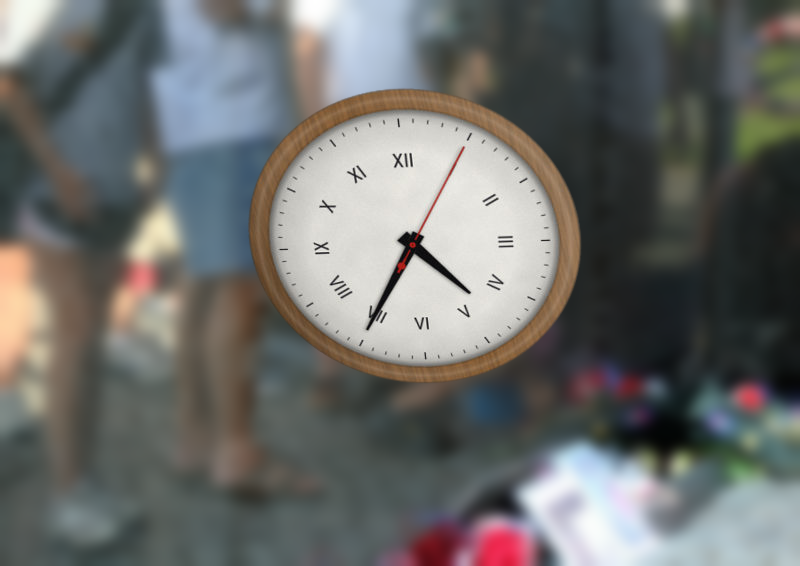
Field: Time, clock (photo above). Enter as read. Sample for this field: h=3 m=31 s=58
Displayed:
h=4 m=35 s=5
